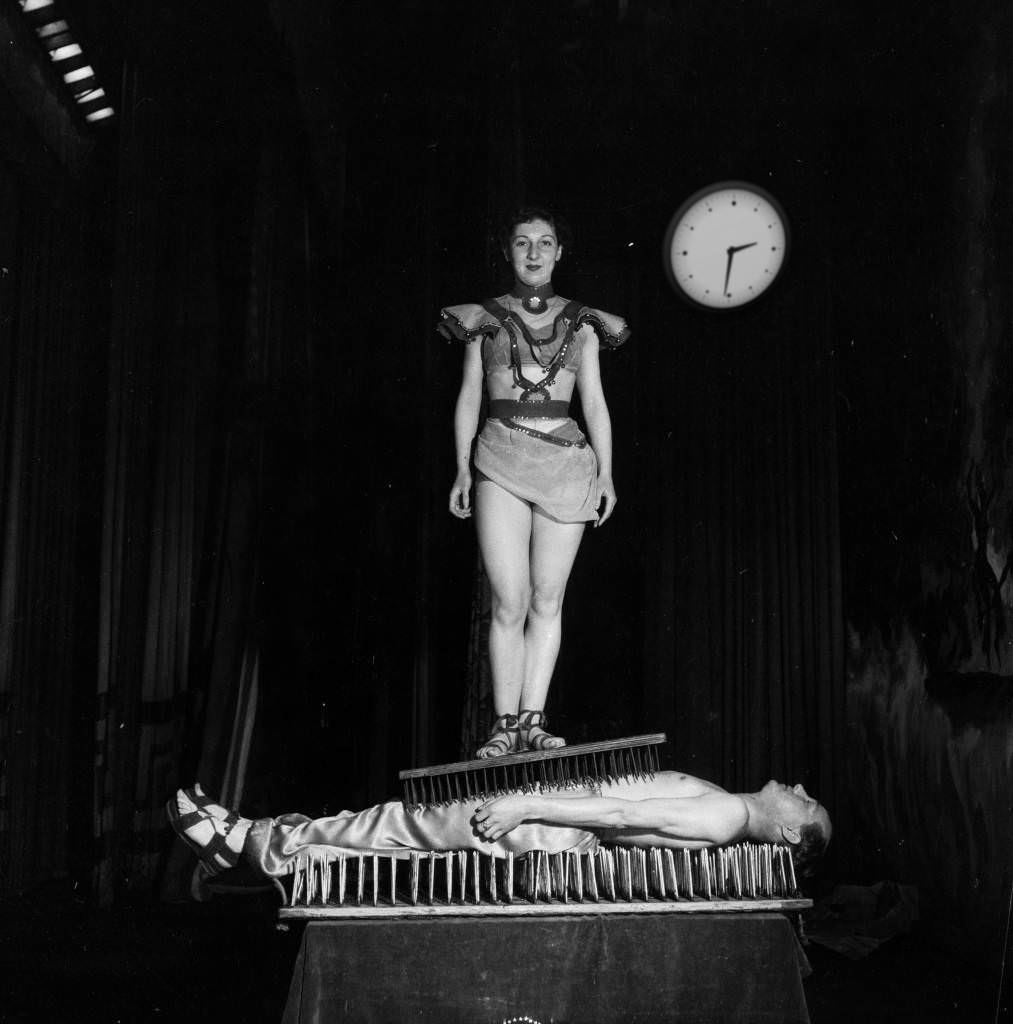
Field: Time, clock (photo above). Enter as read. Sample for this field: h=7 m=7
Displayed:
h=2 m=31
